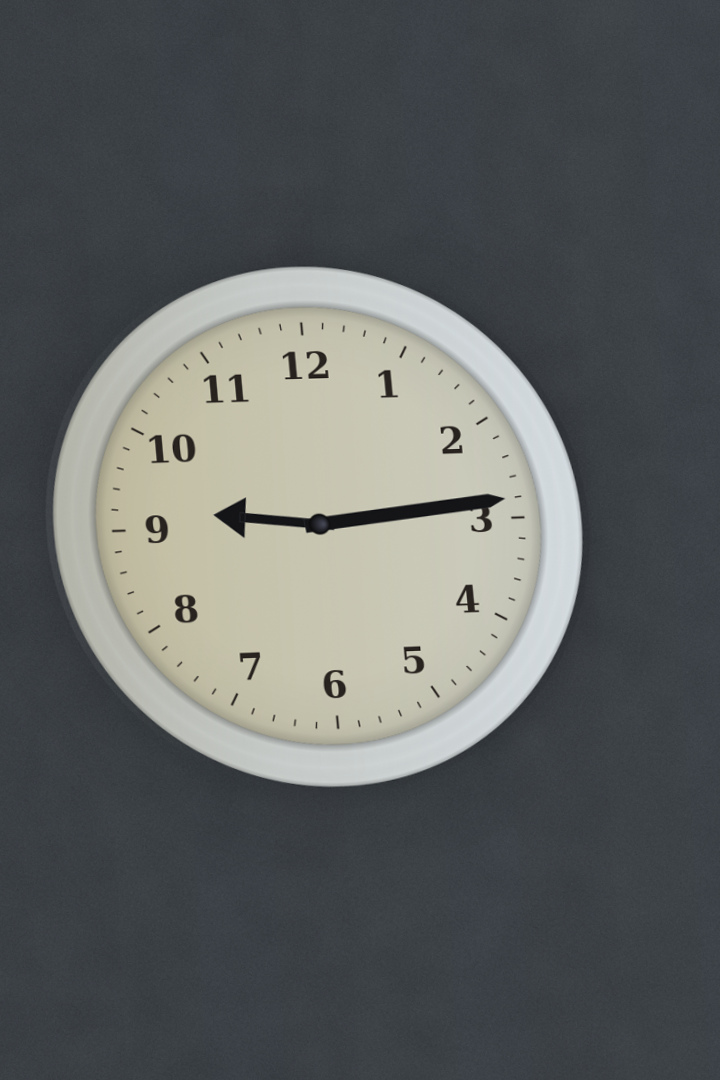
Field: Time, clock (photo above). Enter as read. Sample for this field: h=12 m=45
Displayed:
h=9 m=14
